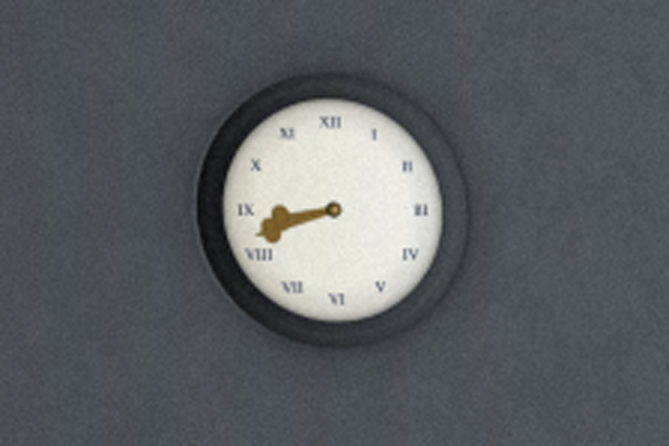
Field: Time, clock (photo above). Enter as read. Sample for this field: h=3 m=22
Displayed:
h=8 m=42
